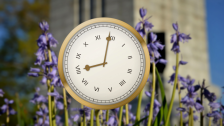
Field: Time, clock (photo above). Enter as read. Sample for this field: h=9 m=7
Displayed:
h=7 m=59
